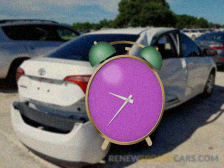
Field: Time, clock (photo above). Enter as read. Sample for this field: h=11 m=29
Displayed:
h=9 m=37
